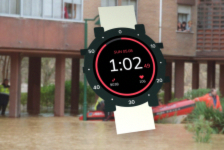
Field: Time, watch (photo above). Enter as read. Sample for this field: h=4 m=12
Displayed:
h=1 m=2
